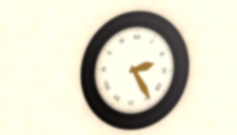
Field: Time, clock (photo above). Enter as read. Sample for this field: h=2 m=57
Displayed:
h=2 m=24
